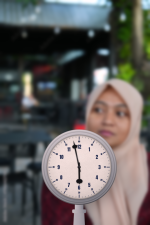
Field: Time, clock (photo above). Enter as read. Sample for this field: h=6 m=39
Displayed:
h=5 m=58
